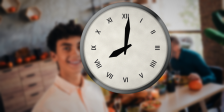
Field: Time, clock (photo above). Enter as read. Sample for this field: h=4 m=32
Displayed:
h=8 m=1
